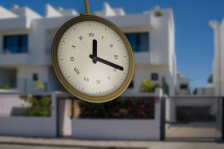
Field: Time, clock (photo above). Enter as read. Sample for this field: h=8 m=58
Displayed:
h=12 m=19
